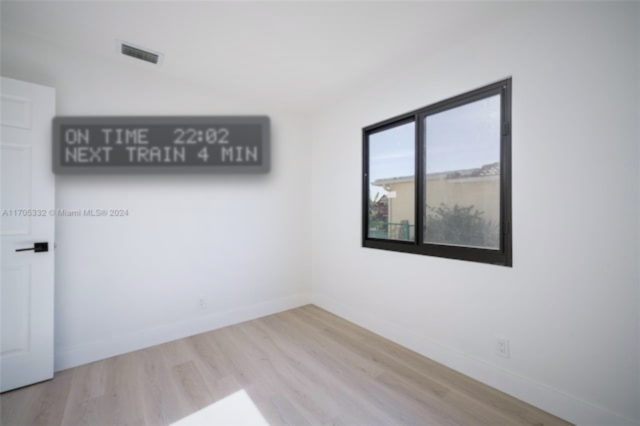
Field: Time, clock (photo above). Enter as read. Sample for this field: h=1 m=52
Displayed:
h=22 m=2
